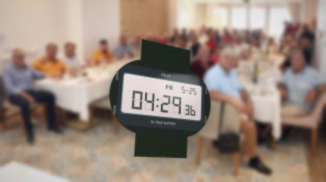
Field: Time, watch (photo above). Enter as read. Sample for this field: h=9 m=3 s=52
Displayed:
h=4 m=29 s=36
